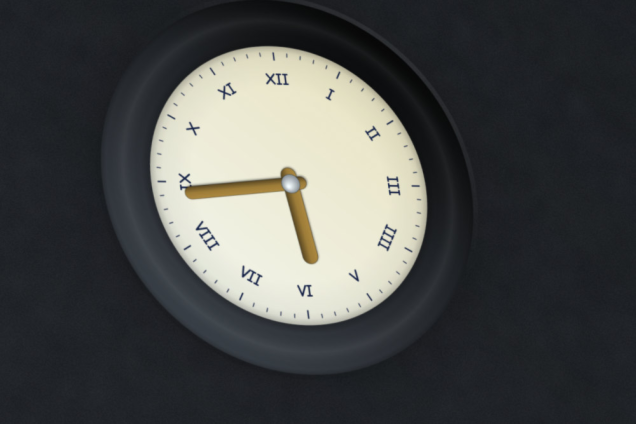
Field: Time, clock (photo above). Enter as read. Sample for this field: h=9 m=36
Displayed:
h=5 m=44
